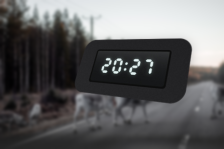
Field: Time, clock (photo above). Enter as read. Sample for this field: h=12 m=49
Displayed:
h=20 m=27
